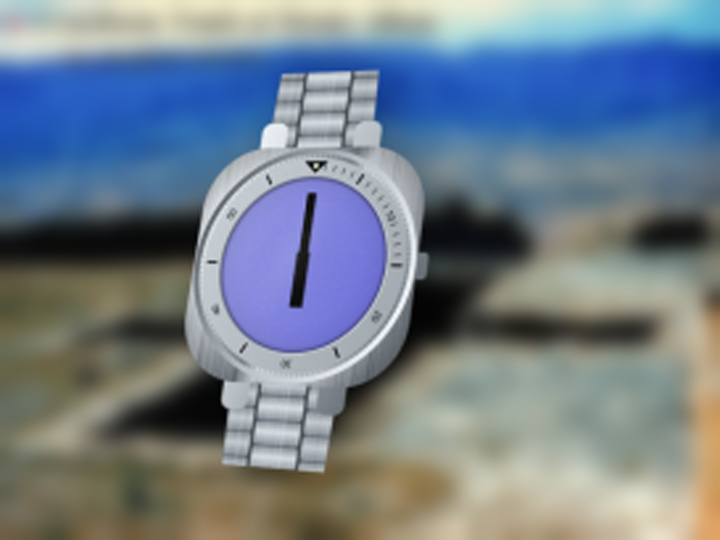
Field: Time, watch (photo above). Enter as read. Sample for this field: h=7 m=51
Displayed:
h=6 m=0
